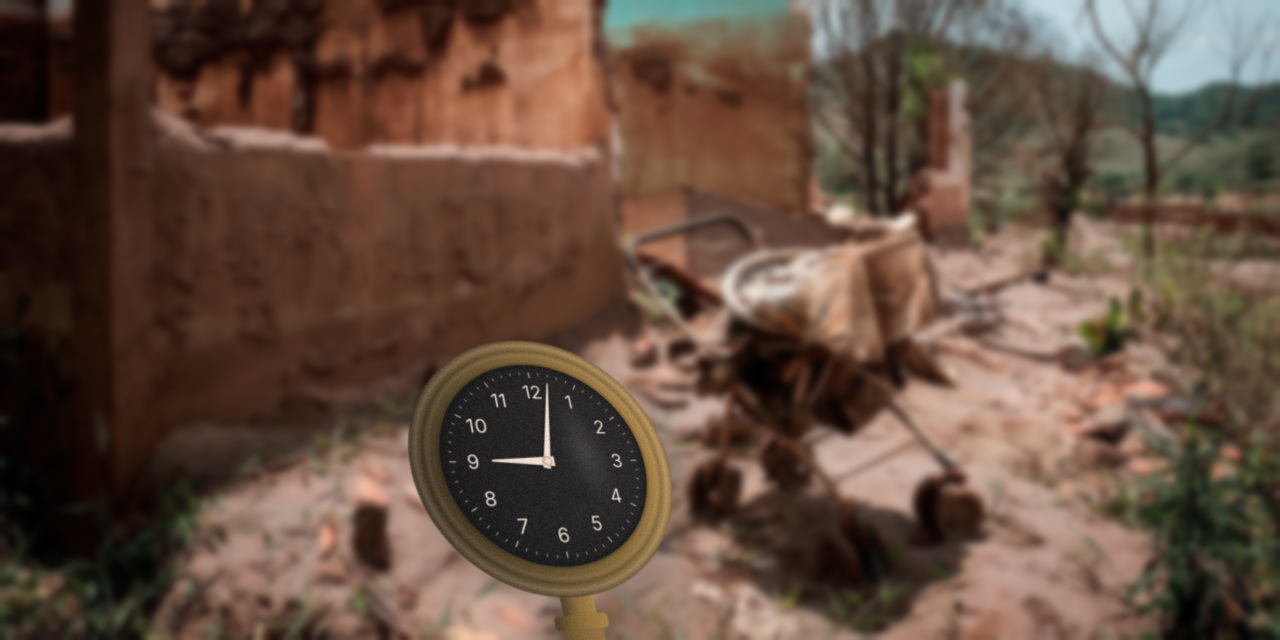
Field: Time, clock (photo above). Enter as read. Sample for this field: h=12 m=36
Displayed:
h=9 m=2
